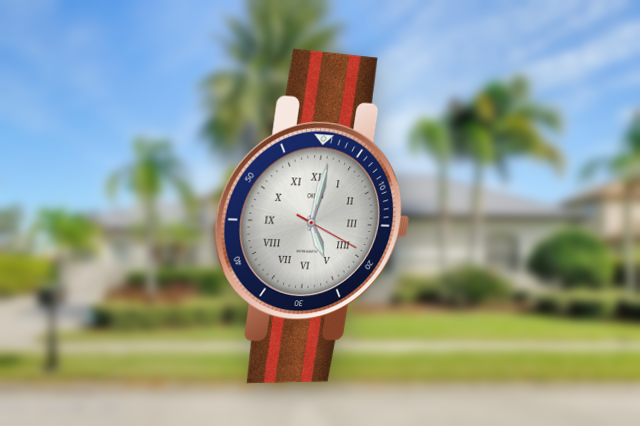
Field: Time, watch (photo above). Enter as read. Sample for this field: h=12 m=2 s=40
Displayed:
h=5 m=1 s=19
